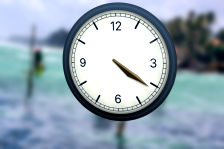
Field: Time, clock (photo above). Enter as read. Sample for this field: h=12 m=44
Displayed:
h=4 m=21
